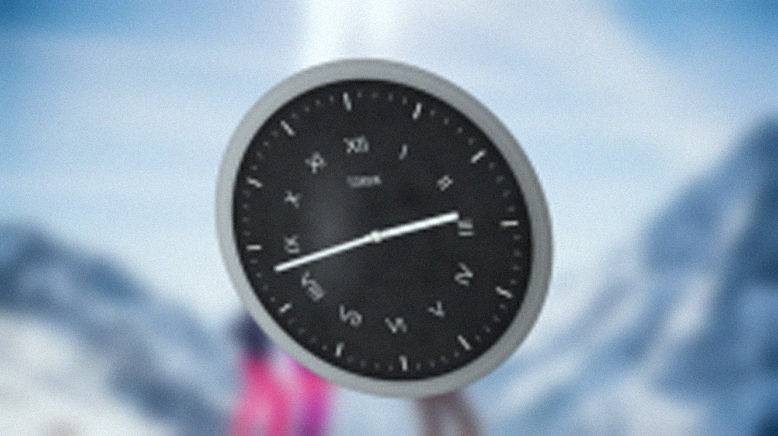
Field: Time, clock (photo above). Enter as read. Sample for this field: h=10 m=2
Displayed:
h=2 m=43
